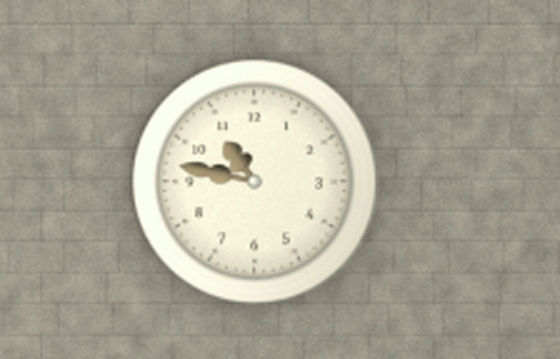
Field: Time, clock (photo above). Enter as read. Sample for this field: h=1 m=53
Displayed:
h=10 m=47
